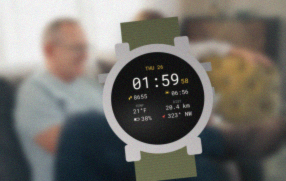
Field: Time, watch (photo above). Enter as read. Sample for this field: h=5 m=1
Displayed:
h=1 m=59
